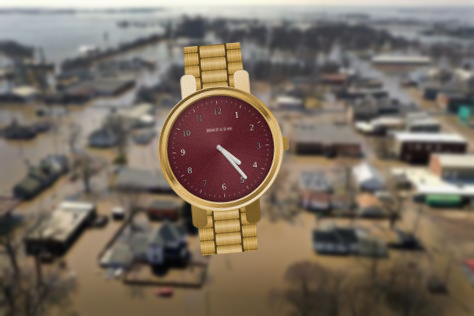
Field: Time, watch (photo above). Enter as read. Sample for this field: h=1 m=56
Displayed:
h=4 m=24
